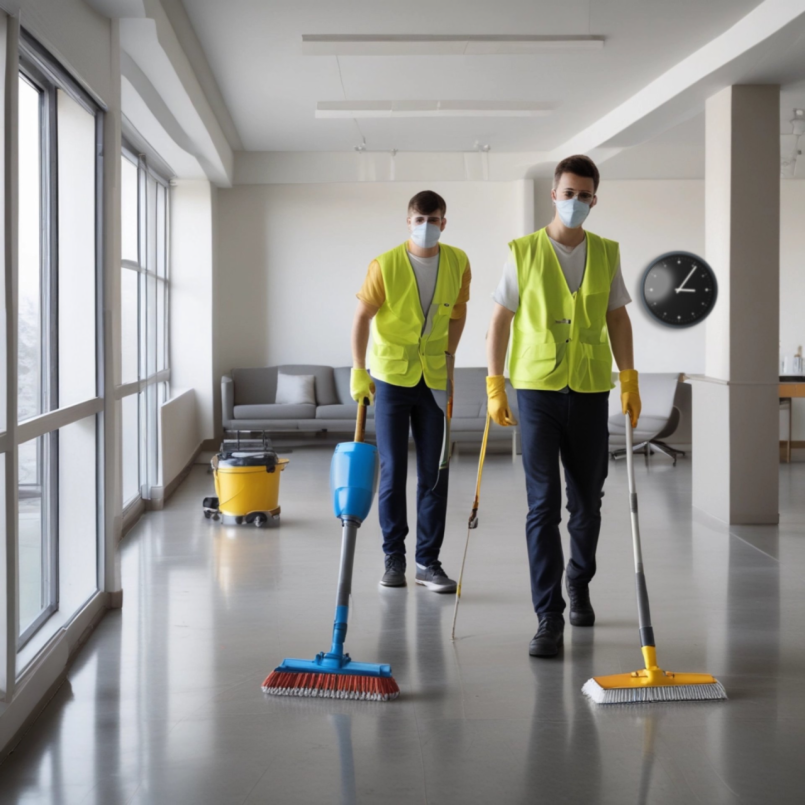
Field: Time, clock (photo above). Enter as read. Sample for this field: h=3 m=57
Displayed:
h=3 m=6
